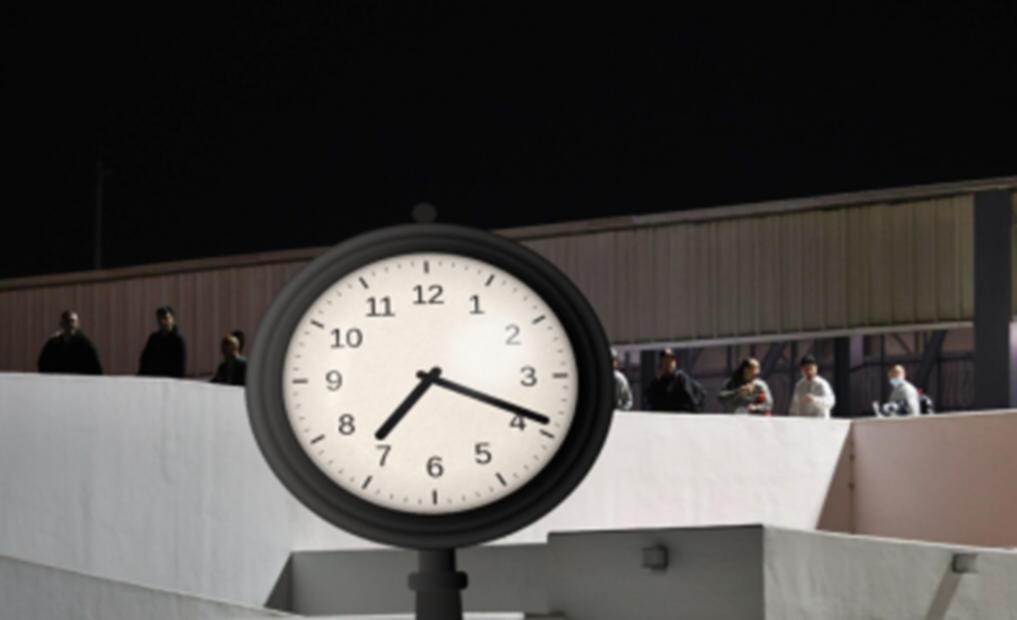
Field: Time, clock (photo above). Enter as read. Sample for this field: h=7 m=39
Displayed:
h=7 m=19
